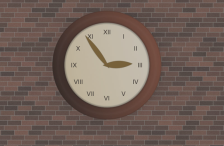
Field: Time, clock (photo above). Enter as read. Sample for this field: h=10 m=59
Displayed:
h=2 m=54
